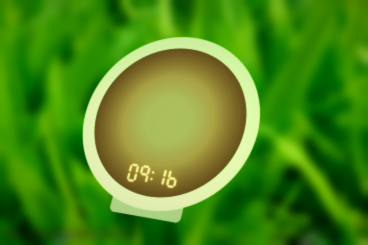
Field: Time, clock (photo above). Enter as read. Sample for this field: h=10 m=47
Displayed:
h=9 m=16
